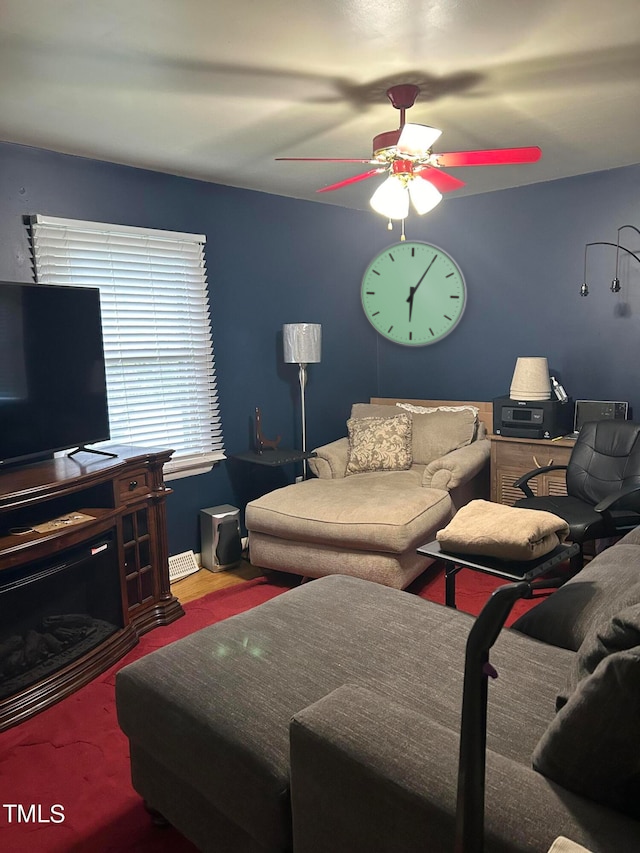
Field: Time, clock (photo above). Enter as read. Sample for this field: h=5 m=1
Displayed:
h=6 m=5
